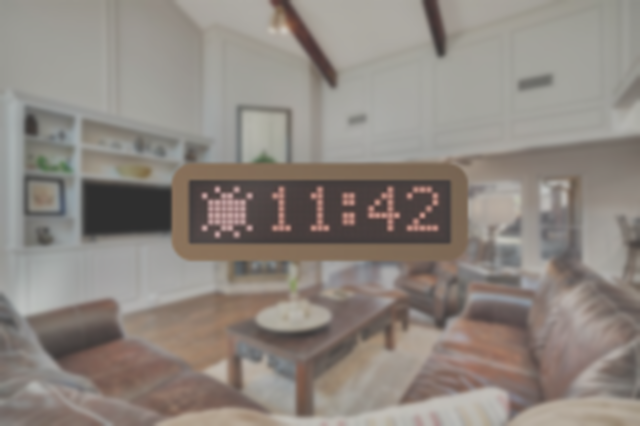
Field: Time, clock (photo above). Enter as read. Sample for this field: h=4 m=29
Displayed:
h=11 m=42
